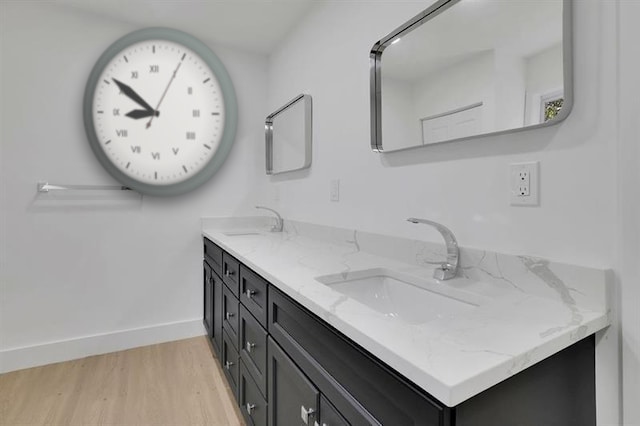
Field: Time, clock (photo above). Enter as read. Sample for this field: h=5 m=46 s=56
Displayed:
h=8 m=51 s=5
